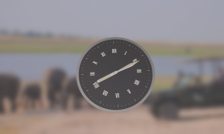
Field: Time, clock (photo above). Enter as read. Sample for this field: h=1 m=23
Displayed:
h=8 m=11
